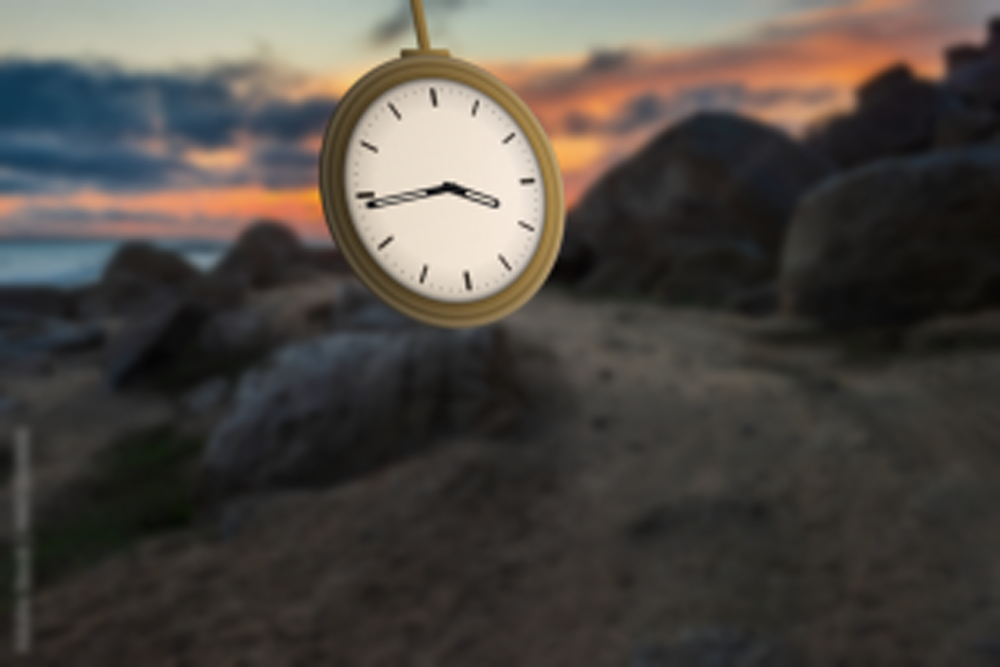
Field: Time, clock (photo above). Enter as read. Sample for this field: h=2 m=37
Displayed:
h=3 m=44
